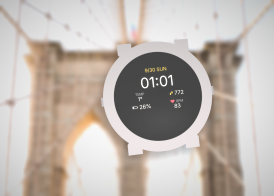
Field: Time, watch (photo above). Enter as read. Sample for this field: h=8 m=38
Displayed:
h=1 m=1
